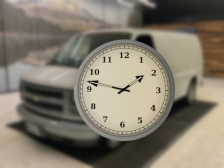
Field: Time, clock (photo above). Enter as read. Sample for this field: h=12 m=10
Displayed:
h=1 m=47
